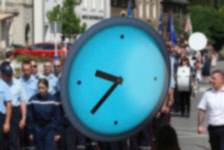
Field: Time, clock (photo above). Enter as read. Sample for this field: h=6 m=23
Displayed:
h=9 m=37
